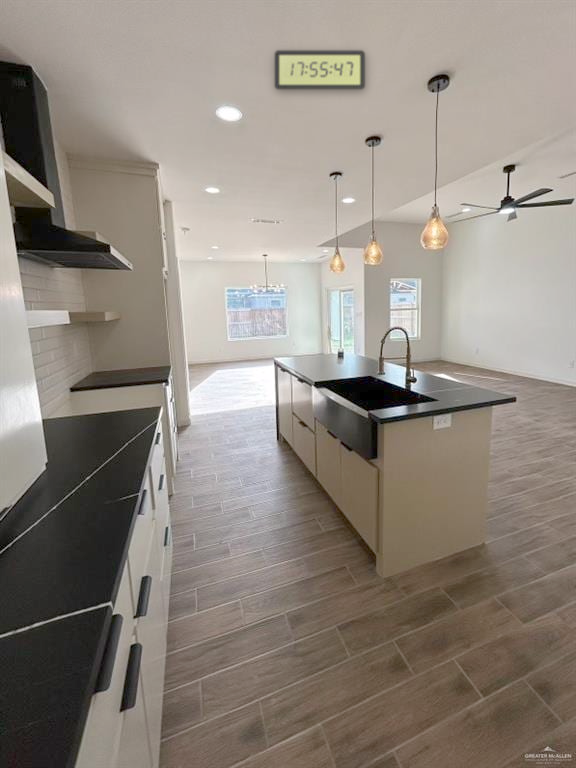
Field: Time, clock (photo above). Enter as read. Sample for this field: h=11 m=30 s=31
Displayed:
h=17 m=55 s=47
